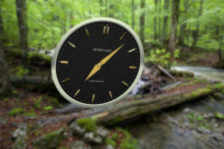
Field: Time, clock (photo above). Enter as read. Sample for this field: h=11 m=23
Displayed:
h=7 m=7
